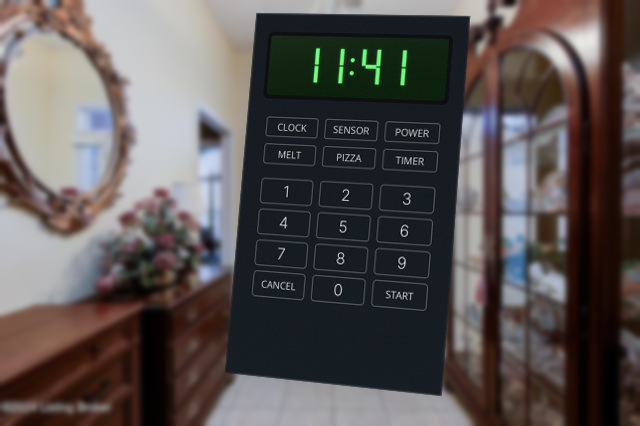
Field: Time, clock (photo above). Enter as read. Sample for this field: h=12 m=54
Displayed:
h=11 m=41
